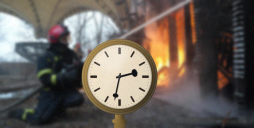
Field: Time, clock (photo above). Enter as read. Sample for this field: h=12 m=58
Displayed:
h=2 m=32
